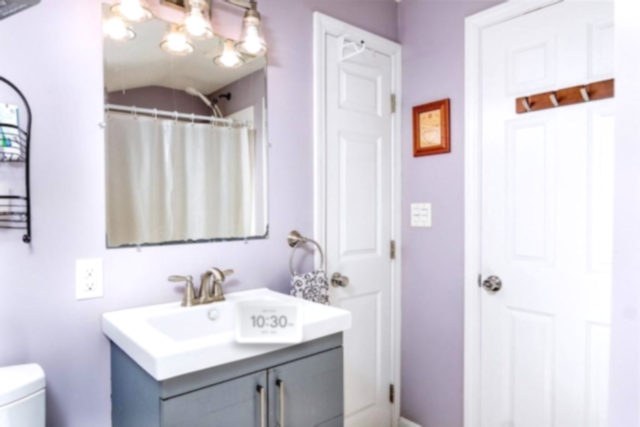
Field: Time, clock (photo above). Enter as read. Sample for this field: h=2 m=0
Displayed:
h=10 m=30
